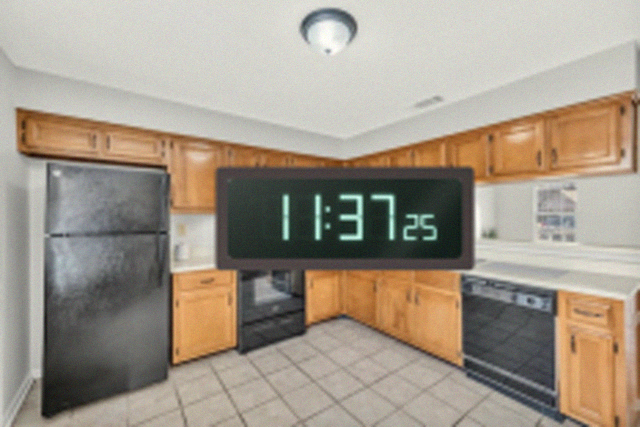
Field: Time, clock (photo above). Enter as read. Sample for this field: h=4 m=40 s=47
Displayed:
h=11 m=37 s=25
